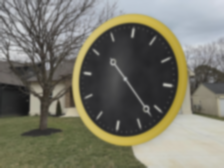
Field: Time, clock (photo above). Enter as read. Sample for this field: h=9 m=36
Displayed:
h=10 m=22
